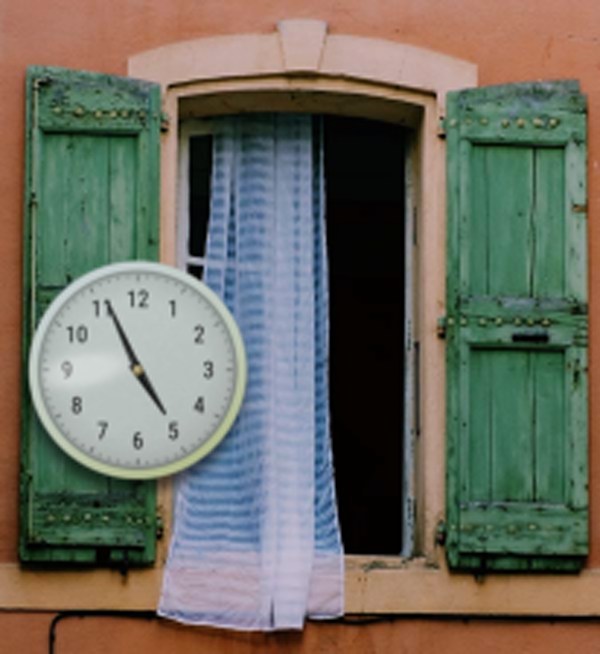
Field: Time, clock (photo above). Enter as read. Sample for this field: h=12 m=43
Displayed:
h=4 m=56
